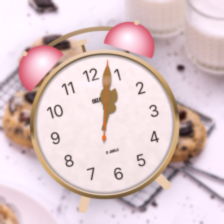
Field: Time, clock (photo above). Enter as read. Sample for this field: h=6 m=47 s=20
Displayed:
h=1 m=3 s=3
